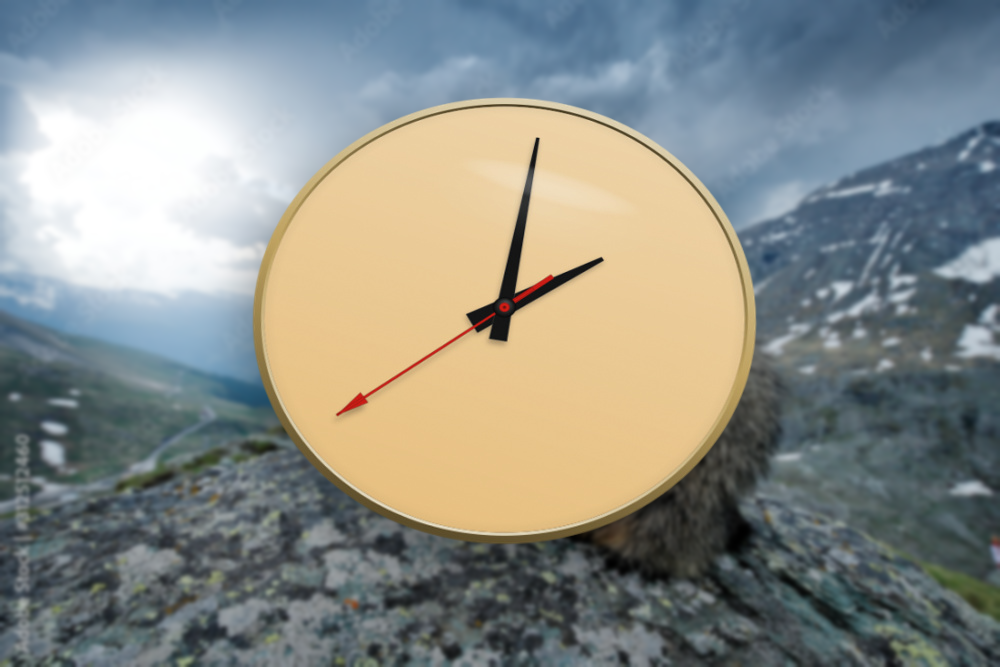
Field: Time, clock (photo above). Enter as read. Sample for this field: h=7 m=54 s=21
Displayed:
h=2 m=1 s=39
